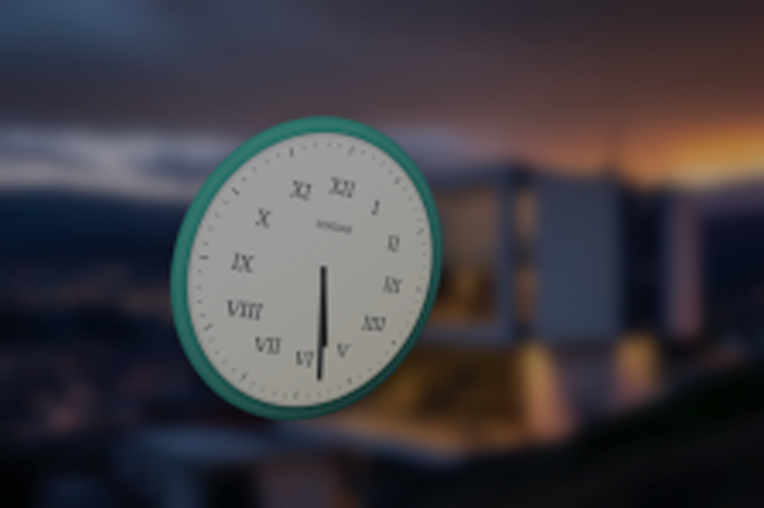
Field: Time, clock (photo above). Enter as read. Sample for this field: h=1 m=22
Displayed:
h=5 m=28
